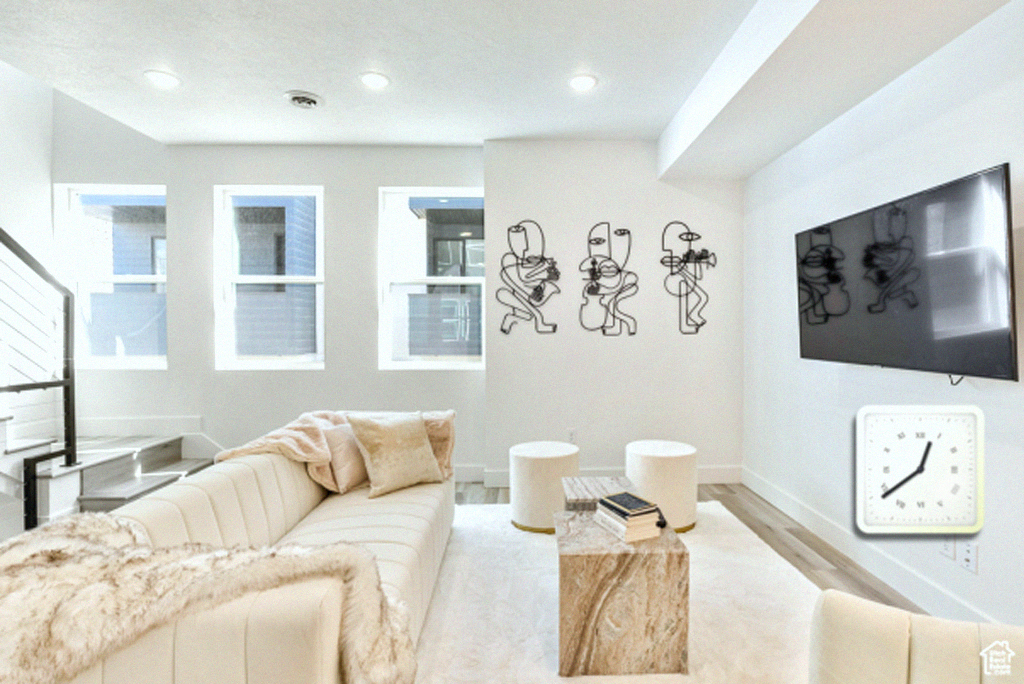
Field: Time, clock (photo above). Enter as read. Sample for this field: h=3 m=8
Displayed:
h=12 m=39
